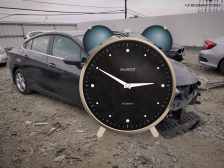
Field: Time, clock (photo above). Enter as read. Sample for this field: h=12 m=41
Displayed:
h=2 m=50
